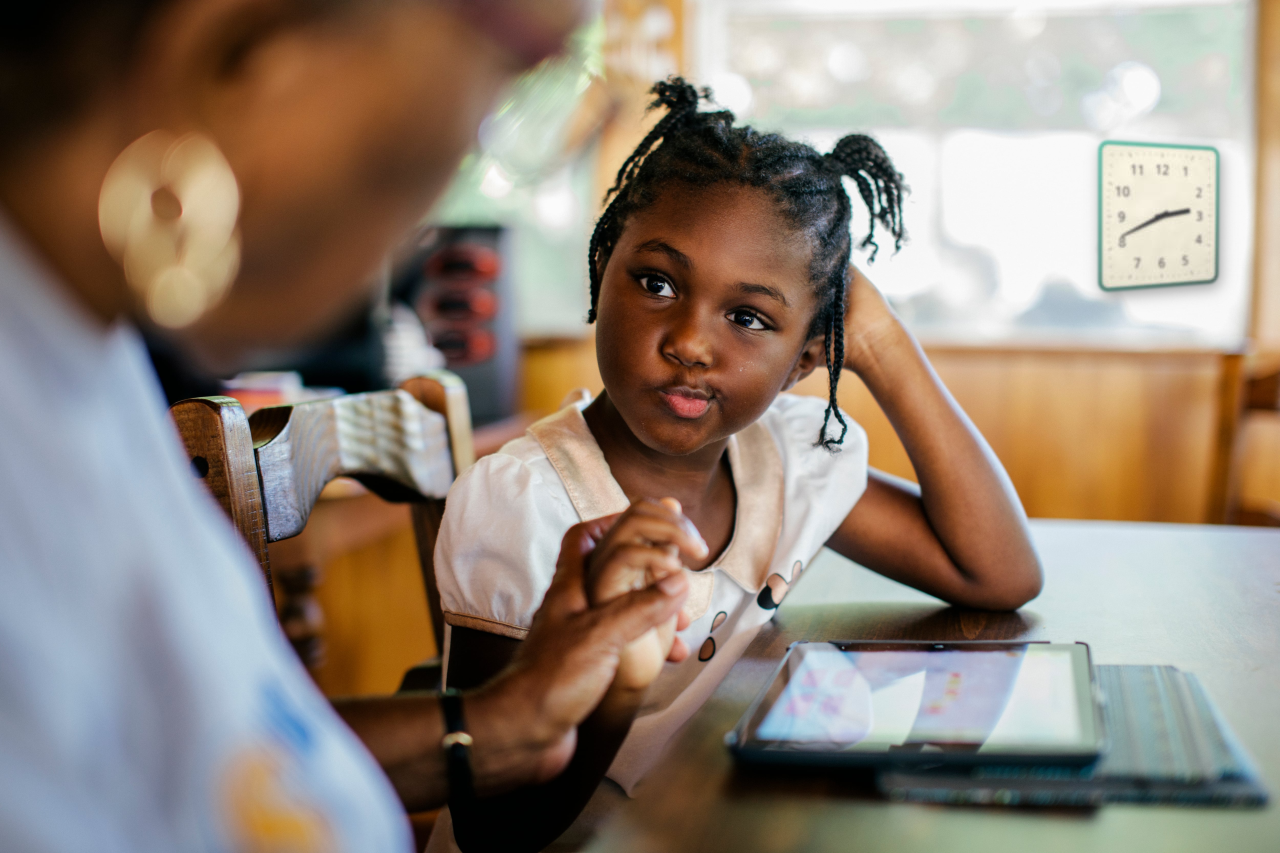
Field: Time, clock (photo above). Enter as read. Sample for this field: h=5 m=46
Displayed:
h=2 m=41
